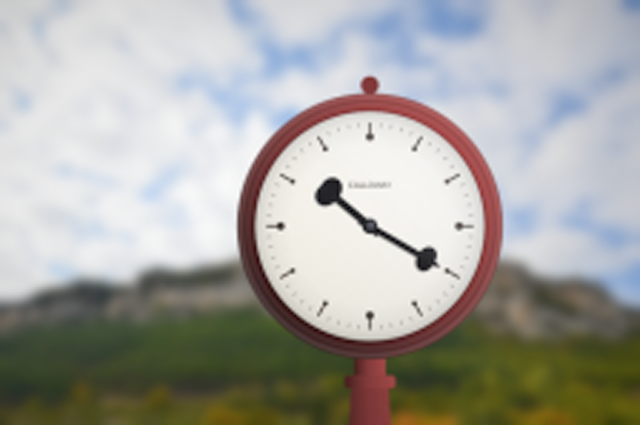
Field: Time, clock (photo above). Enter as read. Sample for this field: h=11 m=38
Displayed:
h=10 m=20
